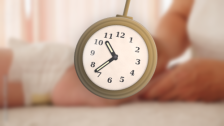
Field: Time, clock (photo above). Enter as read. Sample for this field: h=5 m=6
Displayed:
h=10 m=37
